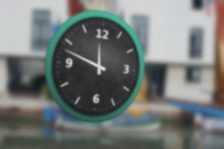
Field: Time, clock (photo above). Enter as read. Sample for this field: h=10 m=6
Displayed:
h=11 m=48
